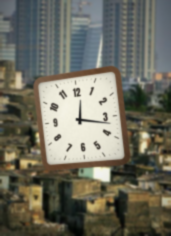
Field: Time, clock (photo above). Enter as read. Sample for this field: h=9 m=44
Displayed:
h=12 m=17
